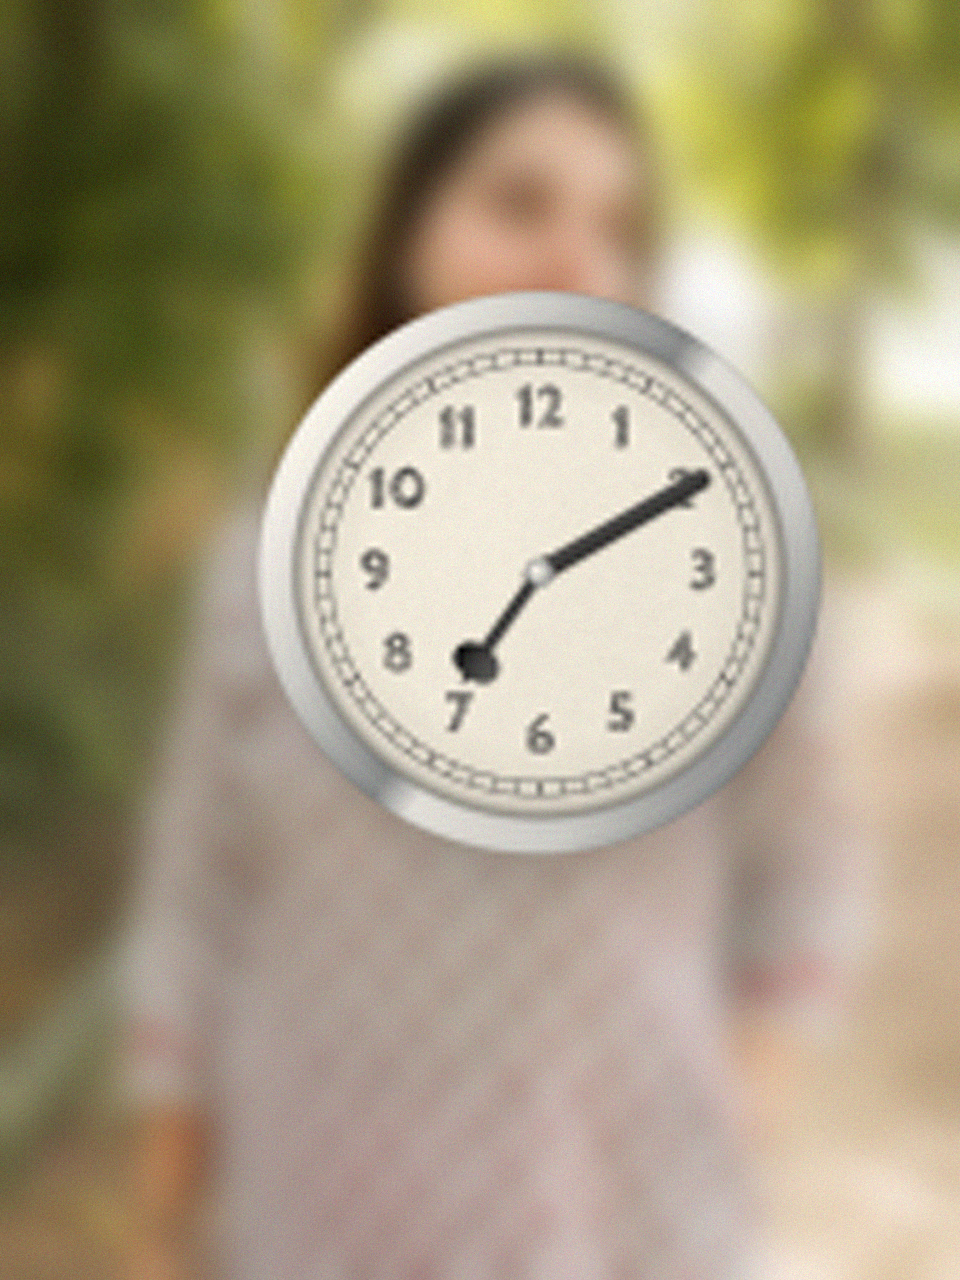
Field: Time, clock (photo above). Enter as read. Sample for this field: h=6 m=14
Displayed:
h=7 m=10
